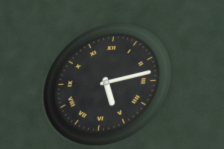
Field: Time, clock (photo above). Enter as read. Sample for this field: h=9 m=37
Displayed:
h=5 m=13
